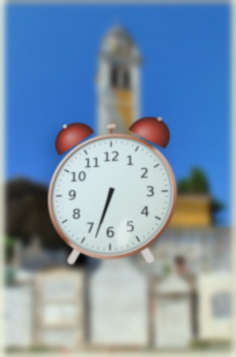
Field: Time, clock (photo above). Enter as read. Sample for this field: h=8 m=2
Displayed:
h=6 m=33
